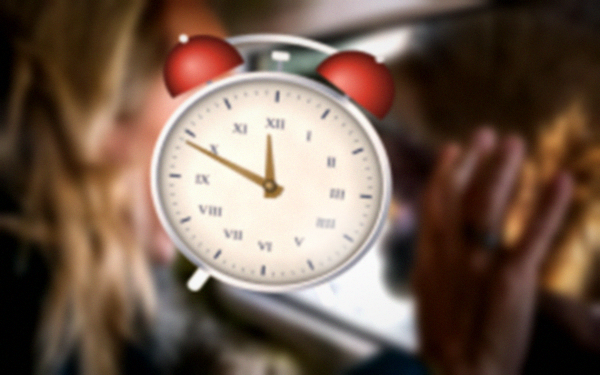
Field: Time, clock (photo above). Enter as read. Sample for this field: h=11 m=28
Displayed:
h=11 m=49
